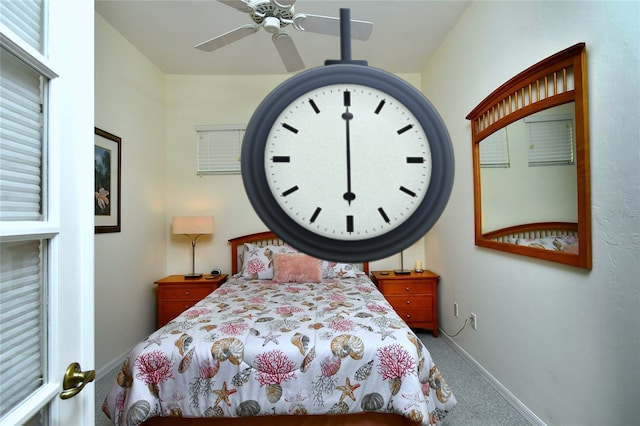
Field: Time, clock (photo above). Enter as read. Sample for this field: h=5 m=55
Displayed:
h=6 m=0
